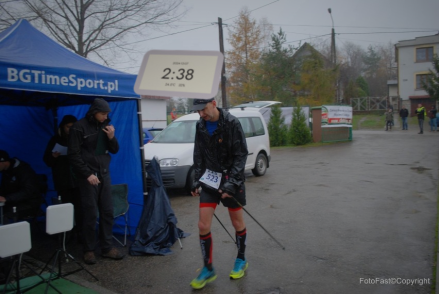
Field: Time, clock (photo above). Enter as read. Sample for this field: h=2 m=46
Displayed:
h=2 m=38
